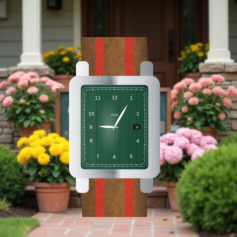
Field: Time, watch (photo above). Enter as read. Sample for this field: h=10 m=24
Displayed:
h=9 m=5
